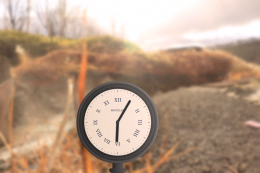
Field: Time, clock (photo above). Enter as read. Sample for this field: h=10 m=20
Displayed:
h=6 m=5
